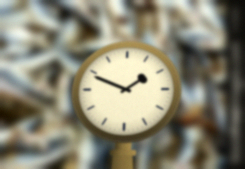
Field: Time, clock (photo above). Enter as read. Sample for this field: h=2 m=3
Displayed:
h=1 m=49
